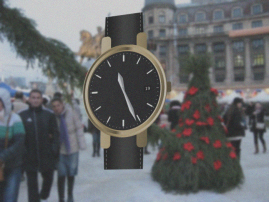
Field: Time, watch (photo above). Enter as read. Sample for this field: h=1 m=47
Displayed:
h=11 m=26
